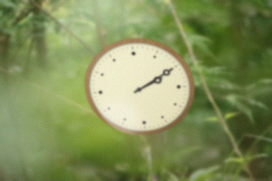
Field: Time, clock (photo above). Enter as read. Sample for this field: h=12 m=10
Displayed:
h=2 m=10
